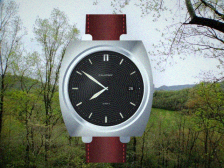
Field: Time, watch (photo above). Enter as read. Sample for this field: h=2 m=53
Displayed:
h=7 m=51
